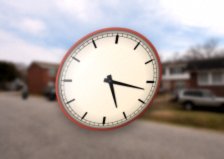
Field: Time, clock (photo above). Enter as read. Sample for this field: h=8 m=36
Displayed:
h=5 m=17
